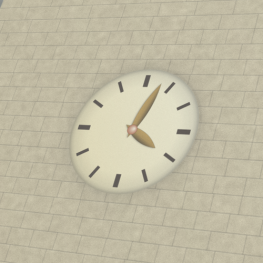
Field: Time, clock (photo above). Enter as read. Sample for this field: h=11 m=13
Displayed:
h=4 m=3
